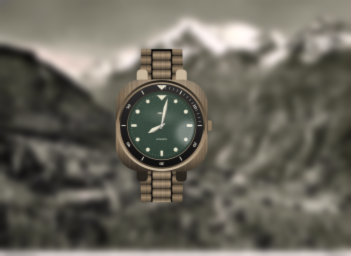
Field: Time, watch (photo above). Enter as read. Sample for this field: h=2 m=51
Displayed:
h=8 m=2
